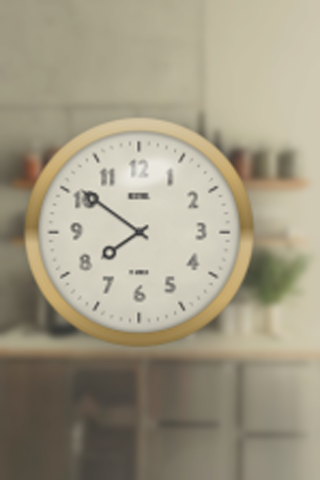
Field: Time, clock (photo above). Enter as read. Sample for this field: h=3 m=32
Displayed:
h=7 m=51
